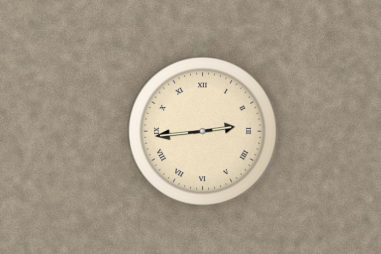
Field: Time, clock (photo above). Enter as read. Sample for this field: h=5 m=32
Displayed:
h=2 m=44
